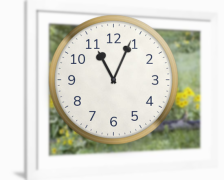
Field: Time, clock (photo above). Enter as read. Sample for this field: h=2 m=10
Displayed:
h=11 m=4
